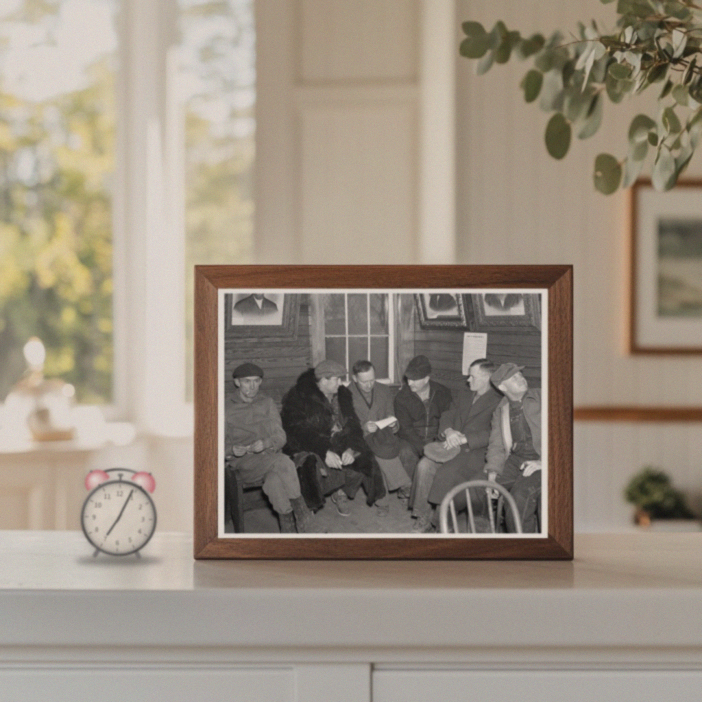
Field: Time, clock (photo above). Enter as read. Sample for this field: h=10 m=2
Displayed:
h=7 m=4
